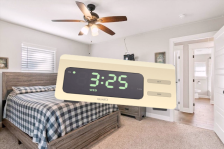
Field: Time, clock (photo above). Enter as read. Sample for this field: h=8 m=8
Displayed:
h=3 m=25
